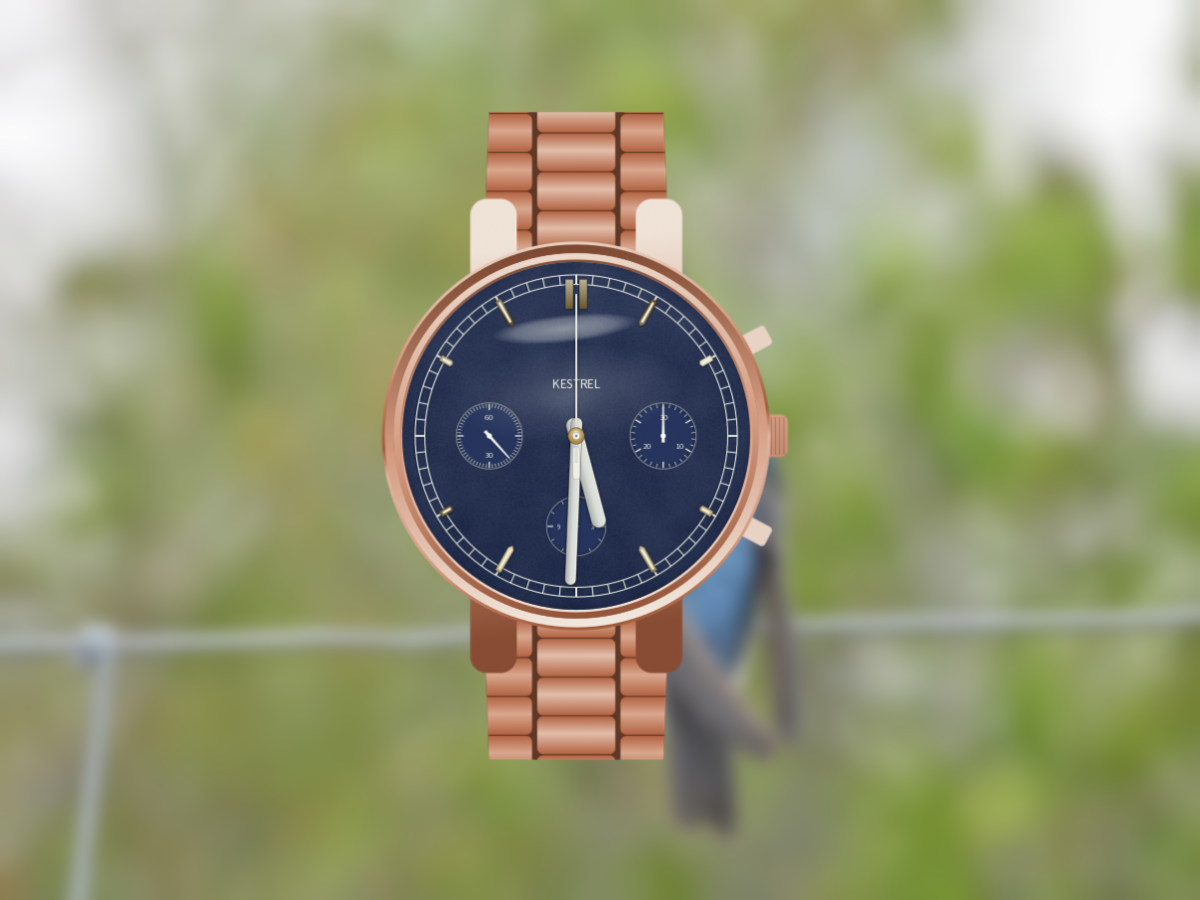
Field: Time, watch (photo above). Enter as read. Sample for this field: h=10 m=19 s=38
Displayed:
h=5 m=30 s=23
